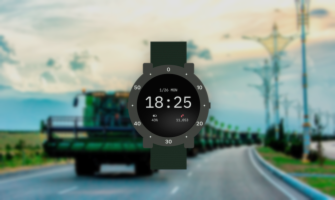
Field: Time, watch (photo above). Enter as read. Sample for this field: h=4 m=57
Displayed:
h=18 m=25
